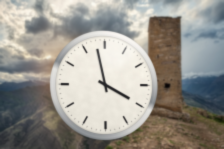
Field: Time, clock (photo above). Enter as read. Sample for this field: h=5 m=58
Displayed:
h=3 m=58
